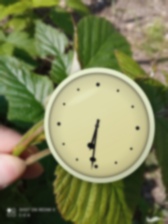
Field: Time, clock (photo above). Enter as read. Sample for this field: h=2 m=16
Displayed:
h=6 m=31
